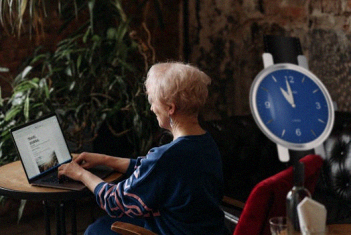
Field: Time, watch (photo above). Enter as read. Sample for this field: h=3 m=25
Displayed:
h=10 m=59
